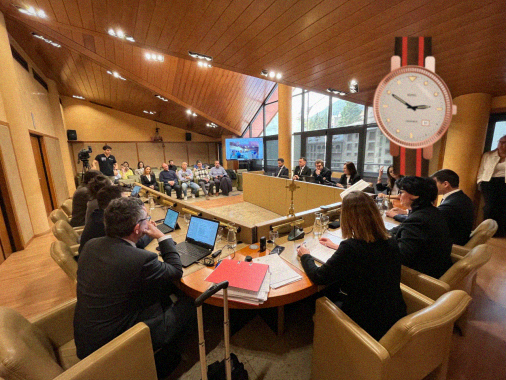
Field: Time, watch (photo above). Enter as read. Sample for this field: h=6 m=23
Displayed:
h=2 m=50
